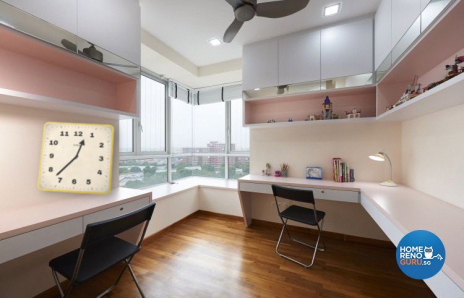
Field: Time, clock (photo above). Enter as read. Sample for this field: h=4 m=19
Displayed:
h=12 m=37
